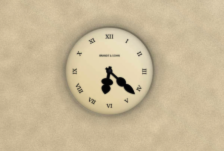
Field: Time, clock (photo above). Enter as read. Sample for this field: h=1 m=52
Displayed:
h=6 m=22
